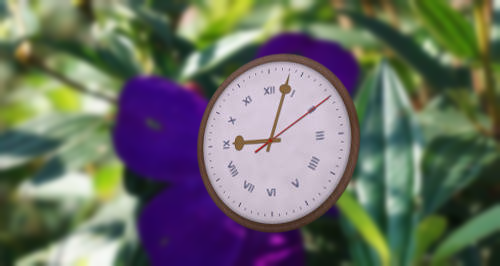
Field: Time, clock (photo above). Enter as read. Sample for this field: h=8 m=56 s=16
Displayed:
h=9 m=3 s=10
